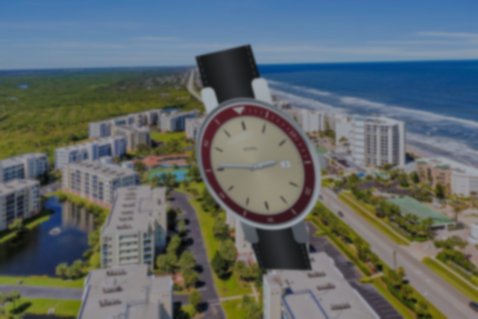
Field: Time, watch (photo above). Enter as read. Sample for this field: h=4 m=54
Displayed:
h=2 m=46
